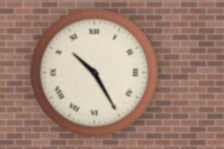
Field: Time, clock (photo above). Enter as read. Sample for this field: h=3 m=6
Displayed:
h=10 m=25
